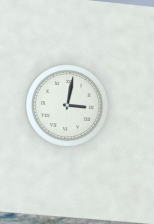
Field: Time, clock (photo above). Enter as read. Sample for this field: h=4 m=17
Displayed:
h=3 m=1
